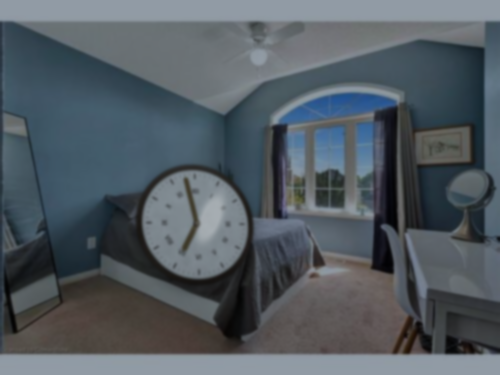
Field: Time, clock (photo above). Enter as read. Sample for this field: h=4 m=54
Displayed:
h=6 m=58
